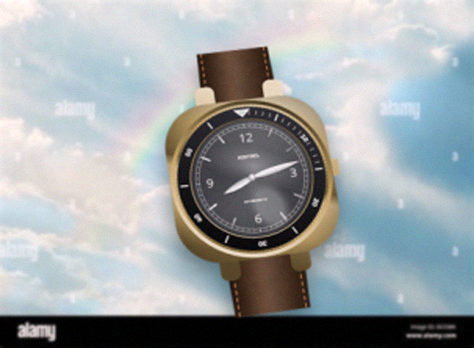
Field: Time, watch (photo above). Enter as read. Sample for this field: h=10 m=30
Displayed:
h=8 m=13
